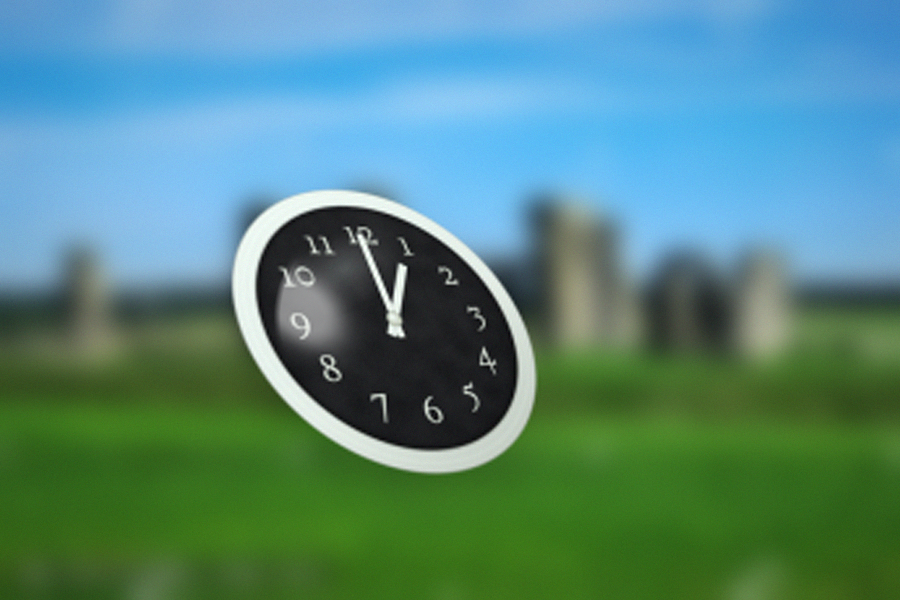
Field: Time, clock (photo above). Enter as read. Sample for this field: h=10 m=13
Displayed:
h=1 m=0
